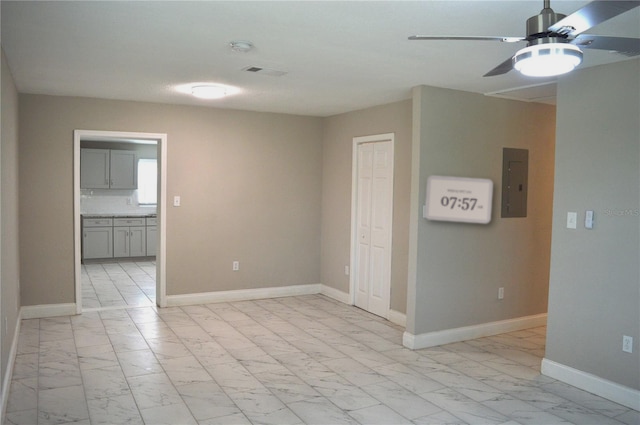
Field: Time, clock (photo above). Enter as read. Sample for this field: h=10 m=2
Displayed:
h=7 m=57
